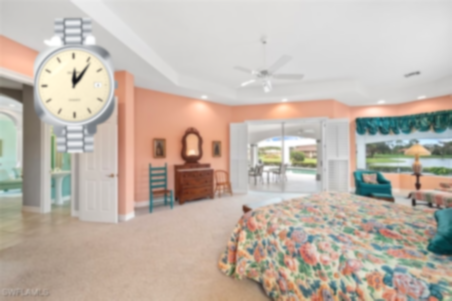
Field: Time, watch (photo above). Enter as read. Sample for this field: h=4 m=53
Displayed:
h=12 m=6
